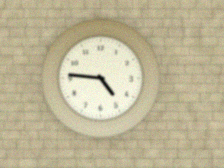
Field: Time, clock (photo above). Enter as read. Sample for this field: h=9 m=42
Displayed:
h=4 m=46
